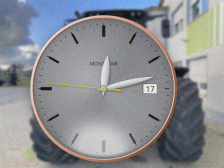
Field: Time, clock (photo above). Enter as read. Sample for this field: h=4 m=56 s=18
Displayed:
h=12 m=12 s=46
